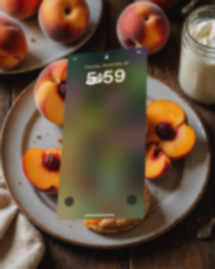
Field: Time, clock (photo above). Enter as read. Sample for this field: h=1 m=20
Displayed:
h=5 m=59
